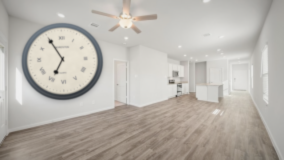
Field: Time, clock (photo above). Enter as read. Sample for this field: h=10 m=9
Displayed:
h=6 m=55
